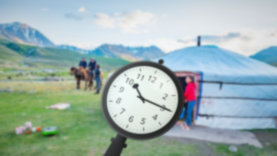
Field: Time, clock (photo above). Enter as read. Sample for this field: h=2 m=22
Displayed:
h=10 m=15
